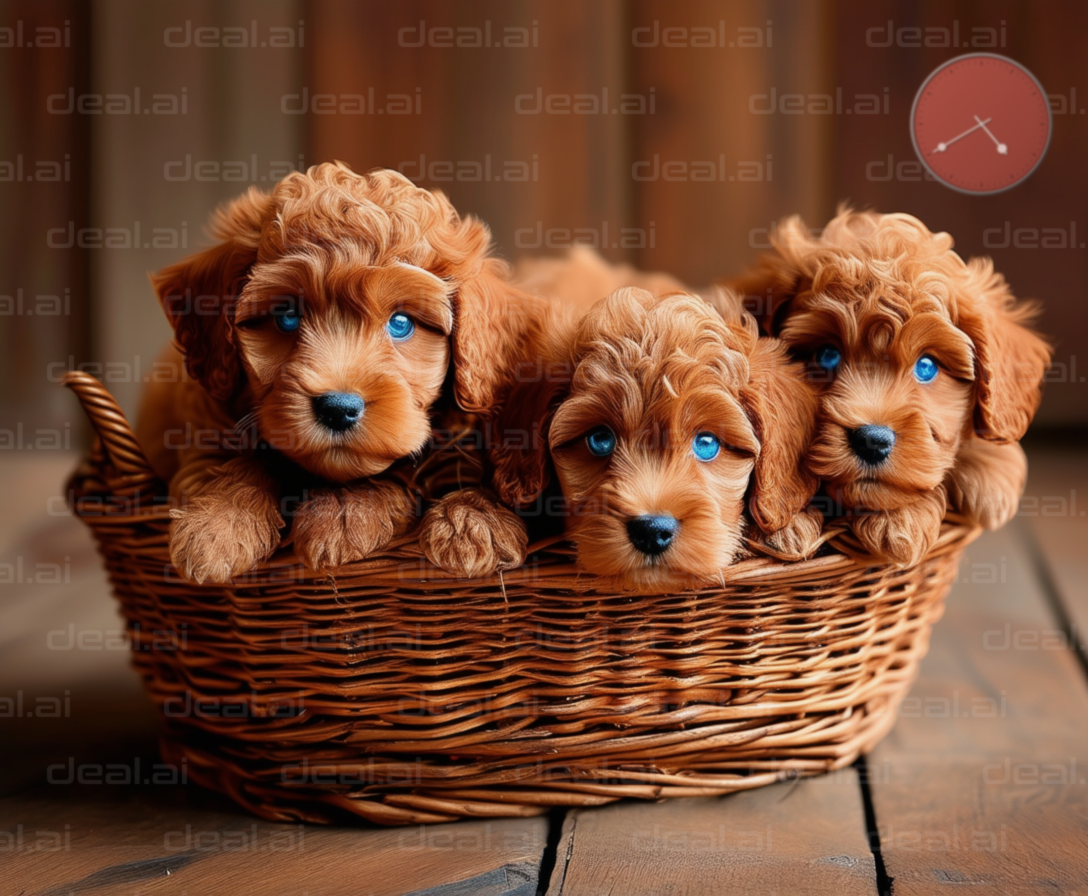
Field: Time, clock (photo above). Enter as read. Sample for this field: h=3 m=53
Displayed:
h=4 m=40
